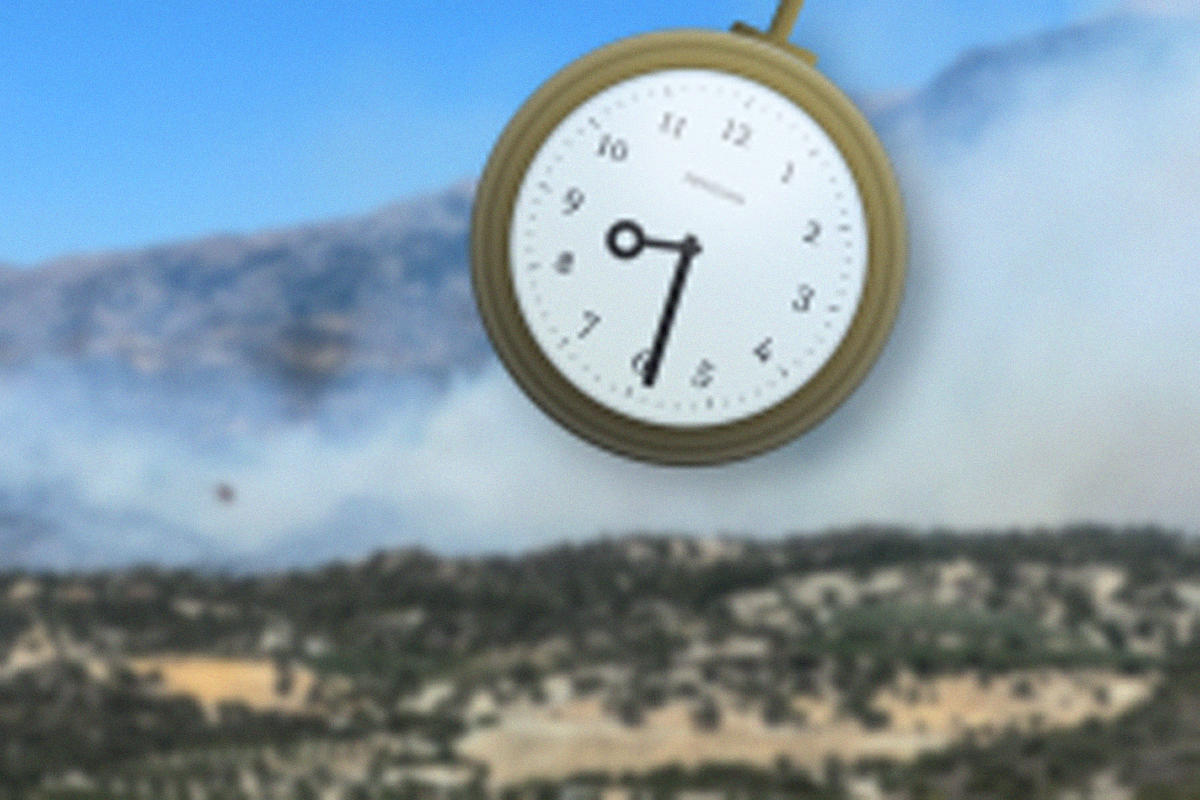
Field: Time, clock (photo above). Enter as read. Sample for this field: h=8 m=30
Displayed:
h=8 m=29
